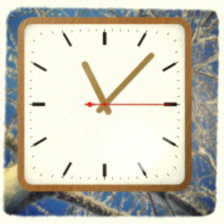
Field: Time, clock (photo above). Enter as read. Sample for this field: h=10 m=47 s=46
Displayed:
h=11 m=7 s=15
